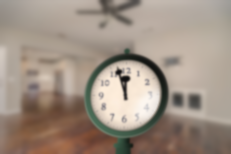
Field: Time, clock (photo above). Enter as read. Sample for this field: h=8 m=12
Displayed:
h=11 m=57
